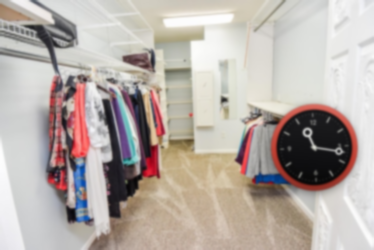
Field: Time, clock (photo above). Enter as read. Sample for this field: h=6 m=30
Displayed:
h=11 m=17
